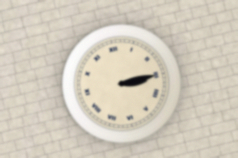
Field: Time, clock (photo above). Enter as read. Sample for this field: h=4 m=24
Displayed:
h=3 m=15
